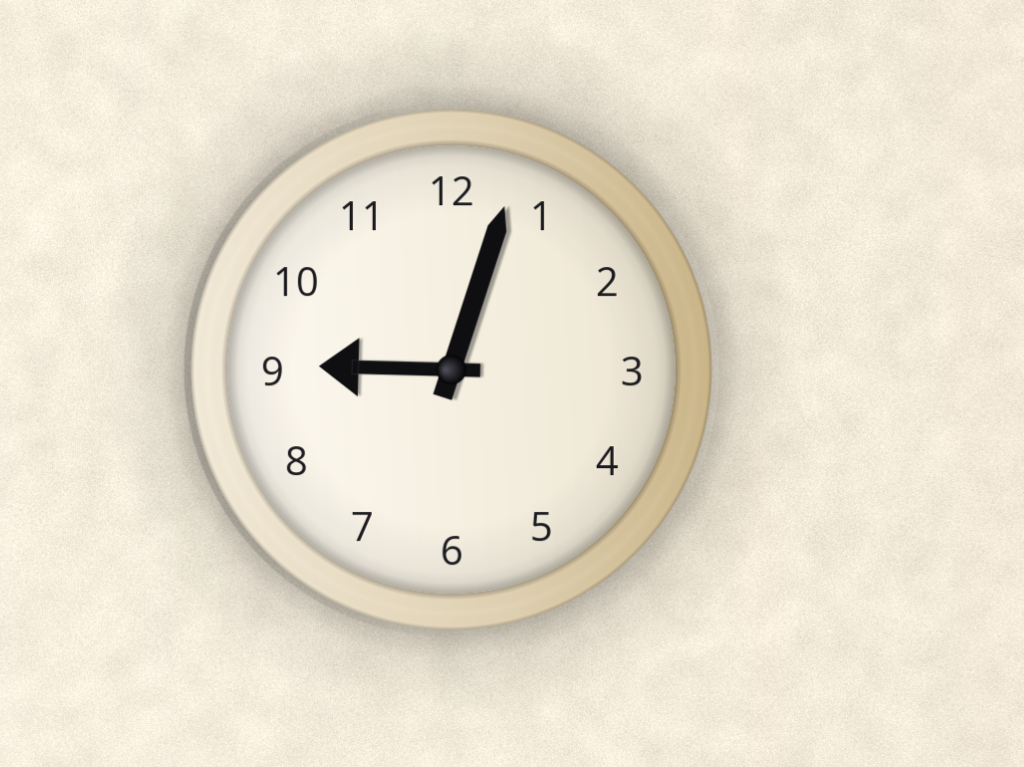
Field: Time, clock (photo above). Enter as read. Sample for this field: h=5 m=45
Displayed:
h=9 m=3
